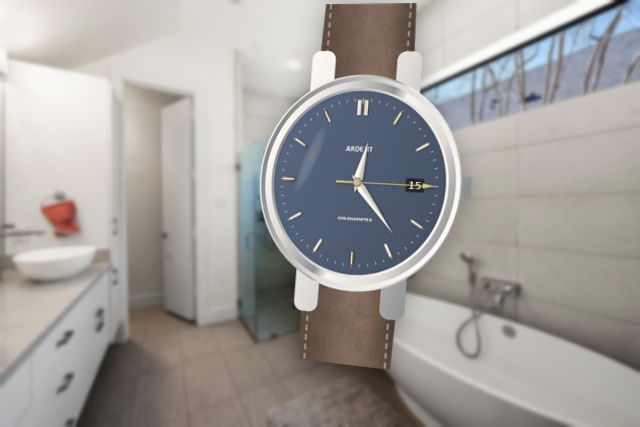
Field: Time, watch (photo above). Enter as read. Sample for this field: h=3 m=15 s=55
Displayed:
h=12 m=23 s=15
